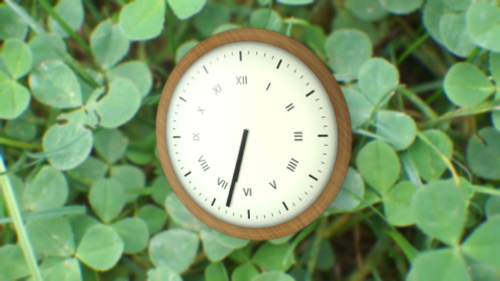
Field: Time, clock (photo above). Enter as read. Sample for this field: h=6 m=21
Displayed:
h=6 m=33
